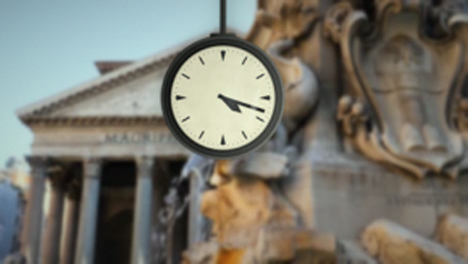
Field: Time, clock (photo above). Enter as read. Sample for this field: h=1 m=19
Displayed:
h=4 m=18
